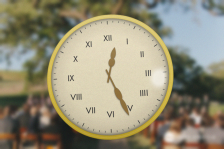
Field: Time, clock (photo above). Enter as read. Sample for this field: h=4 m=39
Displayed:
h=12 m=26
